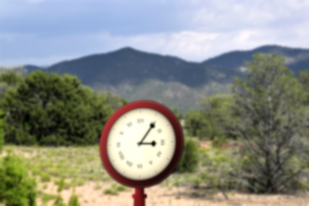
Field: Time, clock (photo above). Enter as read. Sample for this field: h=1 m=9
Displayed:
h=3 m=6
